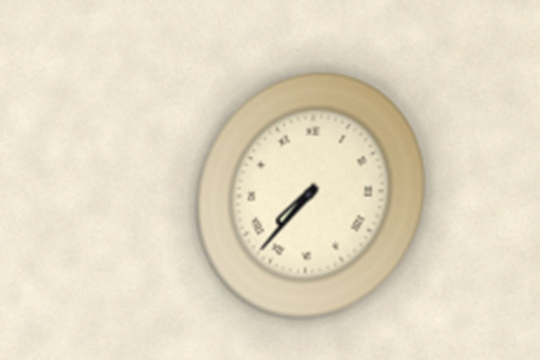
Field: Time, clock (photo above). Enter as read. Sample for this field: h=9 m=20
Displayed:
h=7 m=37
